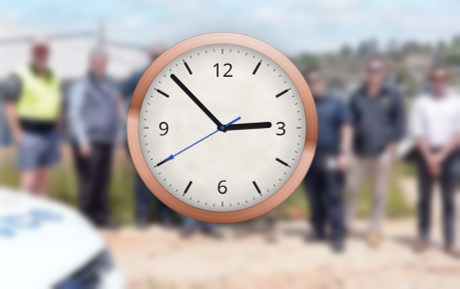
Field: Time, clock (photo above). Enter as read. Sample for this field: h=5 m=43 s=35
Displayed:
h=2 m=52 s=40
